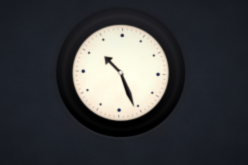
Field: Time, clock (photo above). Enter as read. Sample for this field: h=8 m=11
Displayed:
h=10 m=26
